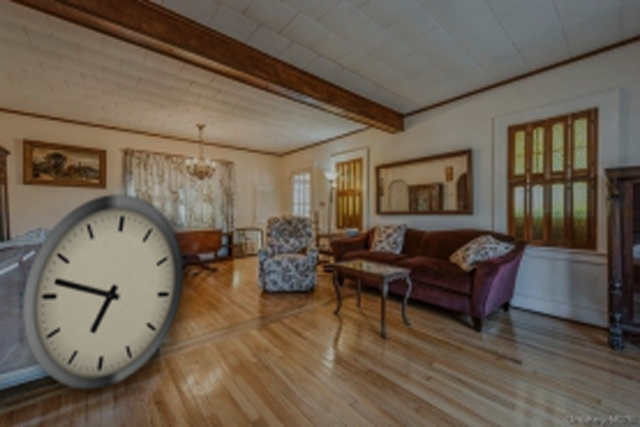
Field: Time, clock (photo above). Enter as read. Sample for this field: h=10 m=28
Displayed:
h=6 m=47
